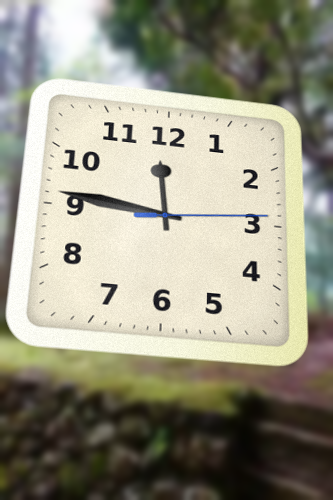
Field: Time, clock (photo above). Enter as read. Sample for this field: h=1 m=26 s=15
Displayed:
h=11 m=46 s=14
